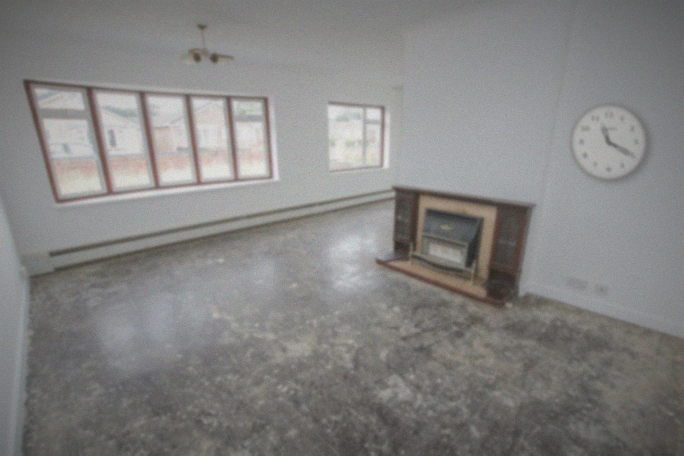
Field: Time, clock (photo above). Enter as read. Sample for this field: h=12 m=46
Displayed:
h=11 m=20
